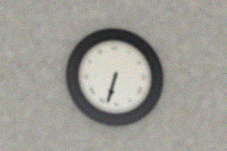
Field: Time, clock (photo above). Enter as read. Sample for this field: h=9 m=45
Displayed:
h=6 m=33
